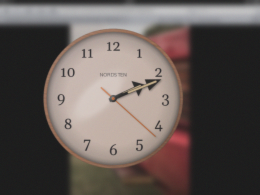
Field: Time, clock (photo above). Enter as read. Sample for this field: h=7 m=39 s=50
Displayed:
h=2 m=11 s=22
